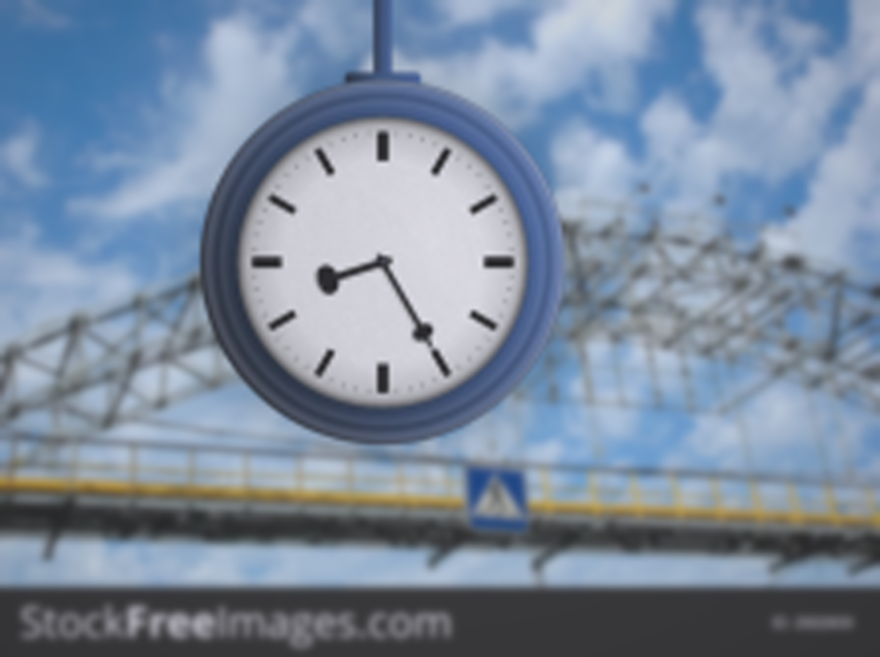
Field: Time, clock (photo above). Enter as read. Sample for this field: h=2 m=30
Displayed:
h=8 m=25
